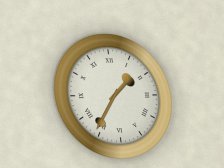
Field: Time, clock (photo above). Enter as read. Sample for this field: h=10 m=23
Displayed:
h=1 m=36
